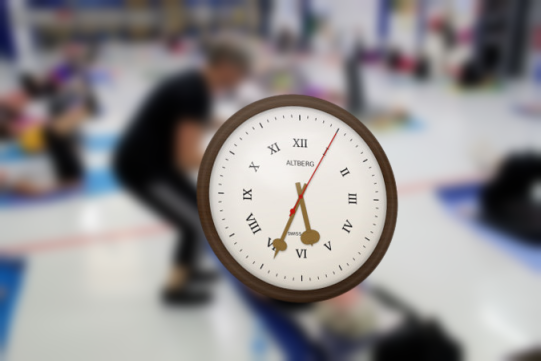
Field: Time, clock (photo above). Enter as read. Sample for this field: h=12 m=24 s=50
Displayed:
h=5 m=34 s=5
